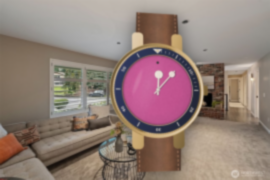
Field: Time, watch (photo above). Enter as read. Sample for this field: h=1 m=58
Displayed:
h=12 m=7
